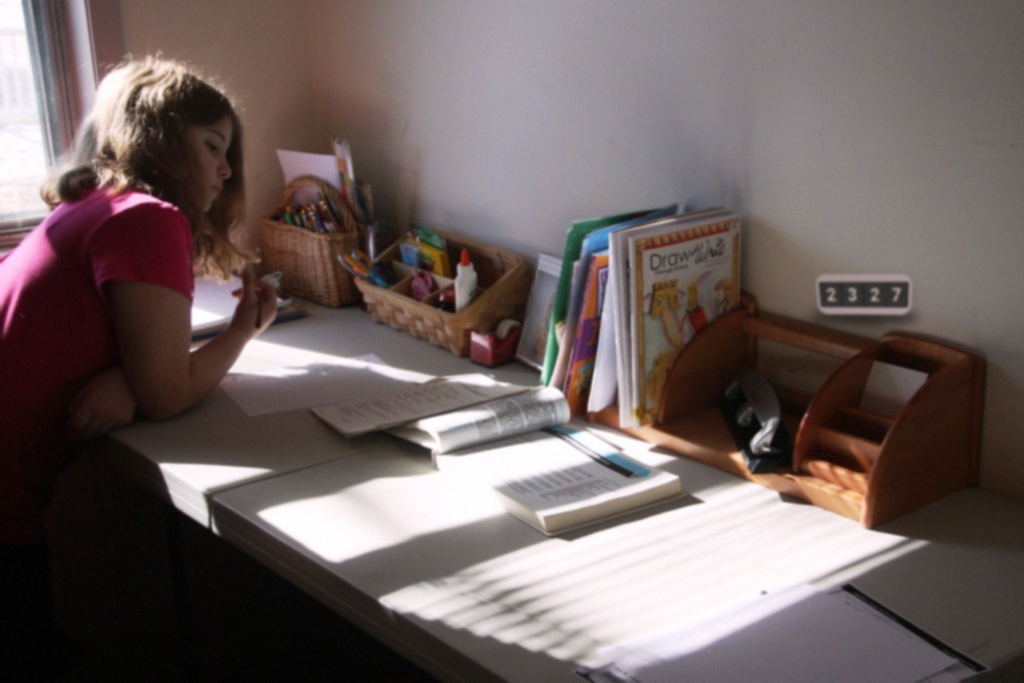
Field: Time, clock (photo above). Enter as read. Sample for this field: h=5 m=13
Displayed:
h=23 m=27
